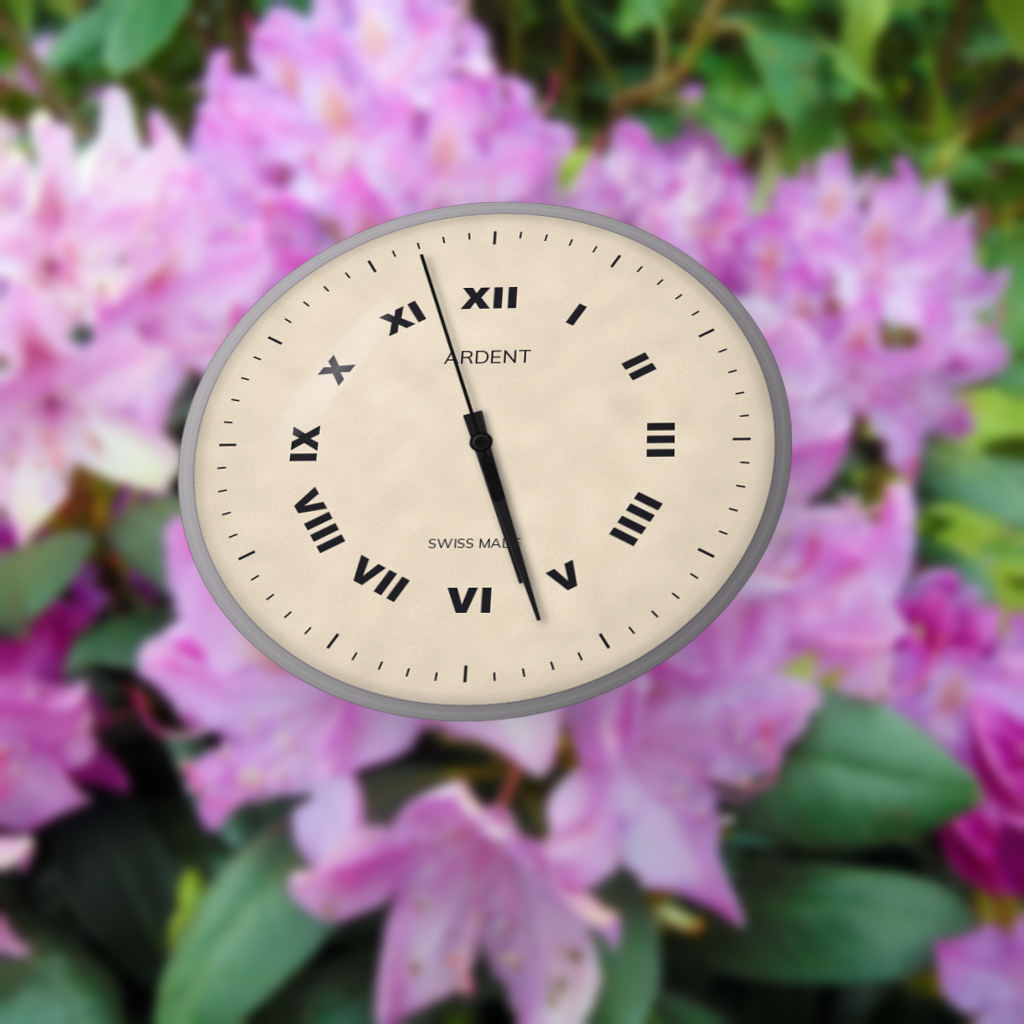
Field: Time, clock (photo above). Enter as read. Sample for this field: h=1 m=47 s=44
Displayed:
h=5 m=26 s=57
